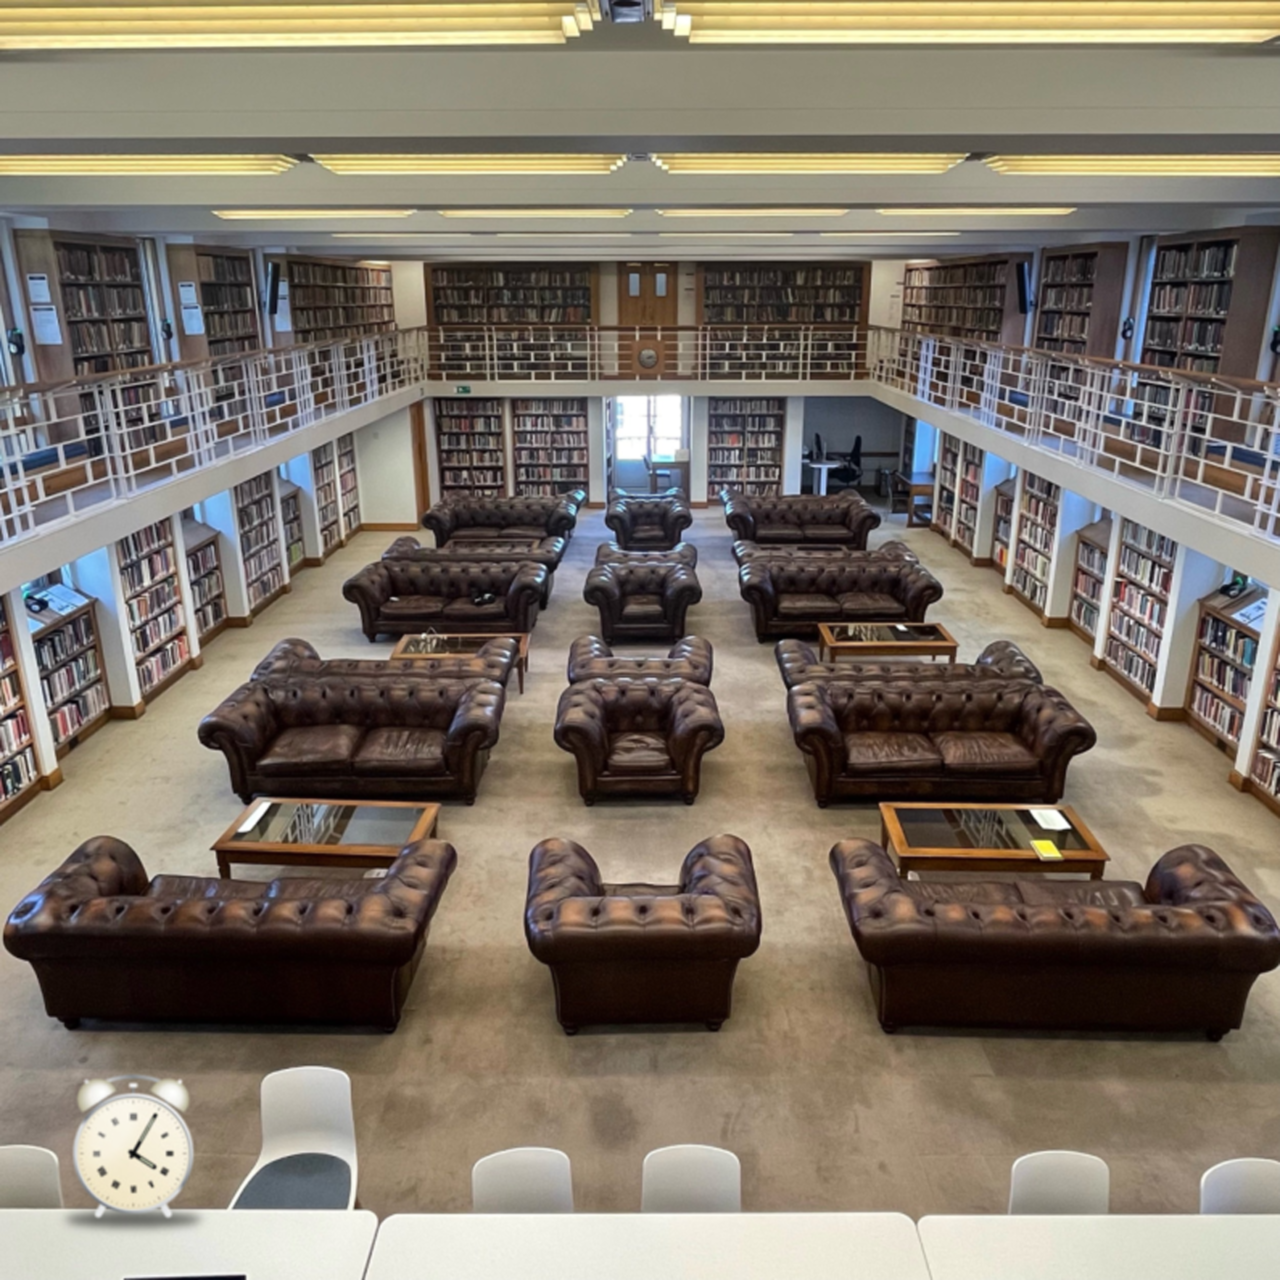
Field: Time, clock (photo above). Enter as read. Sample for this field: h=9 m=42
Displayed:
h=4 m=5
